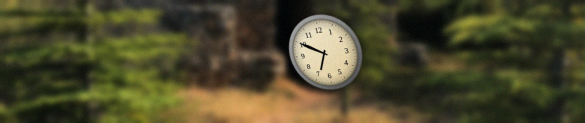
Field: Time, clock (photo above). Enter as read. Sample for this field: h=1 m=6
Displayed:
h=6 m=50
